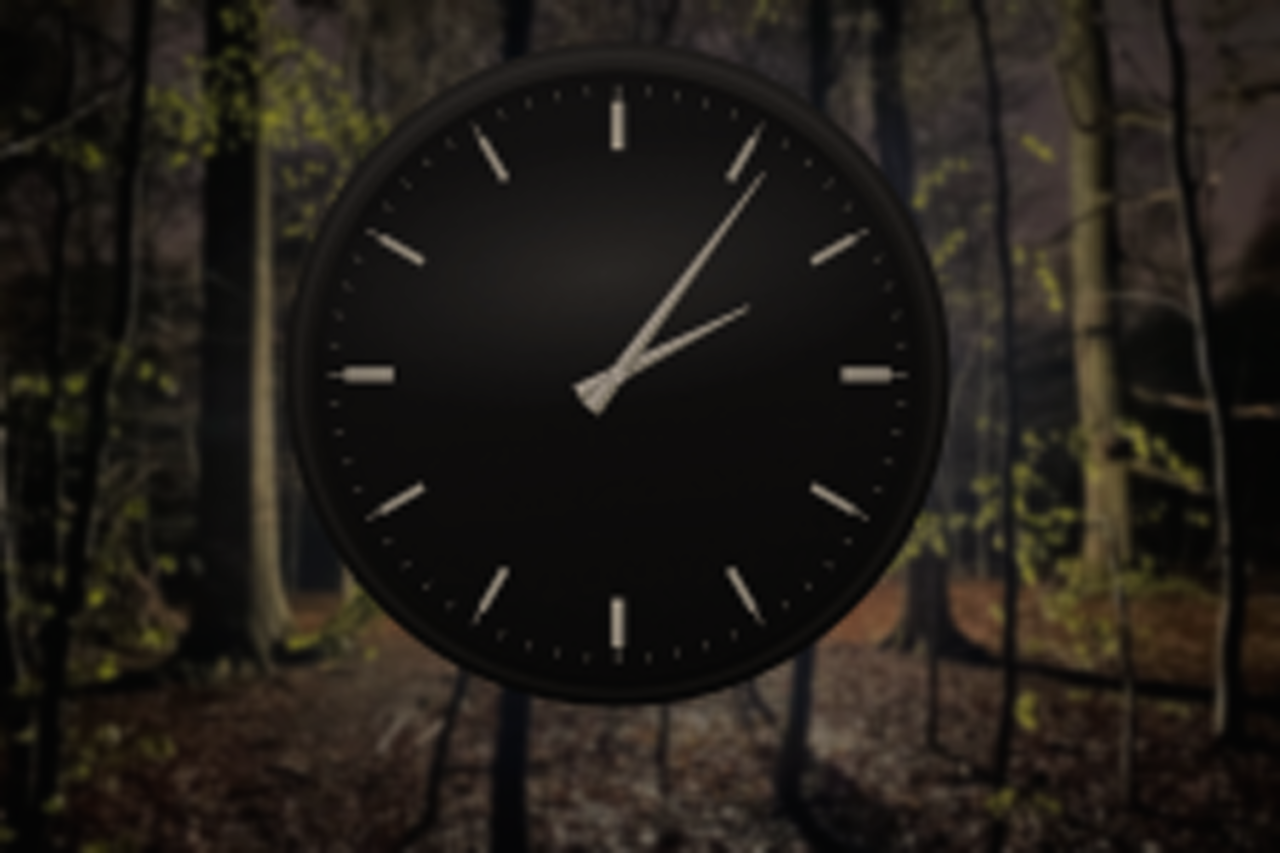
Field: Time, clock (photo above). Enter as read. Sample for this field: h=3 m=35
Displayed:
h=2 m=6
